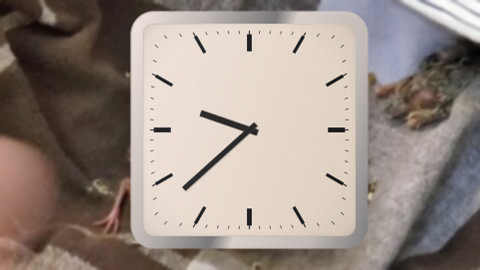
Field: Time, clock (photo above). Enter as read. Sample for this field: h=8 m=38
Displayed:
h=9 m=38
